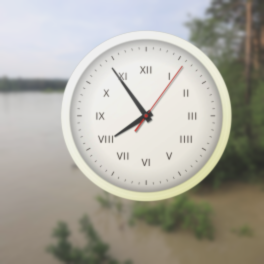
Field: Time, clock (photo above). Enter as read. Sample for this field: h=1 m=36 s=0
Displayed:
h=7 m=54 s=6
